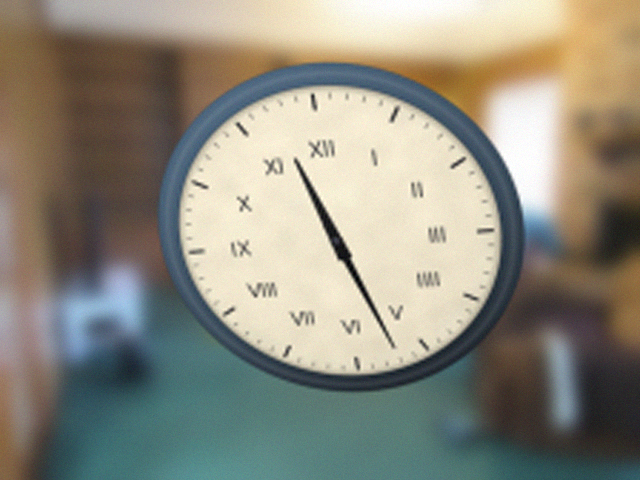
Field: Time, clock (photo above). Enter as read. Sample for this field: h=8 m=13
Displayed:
h=11 m=27
